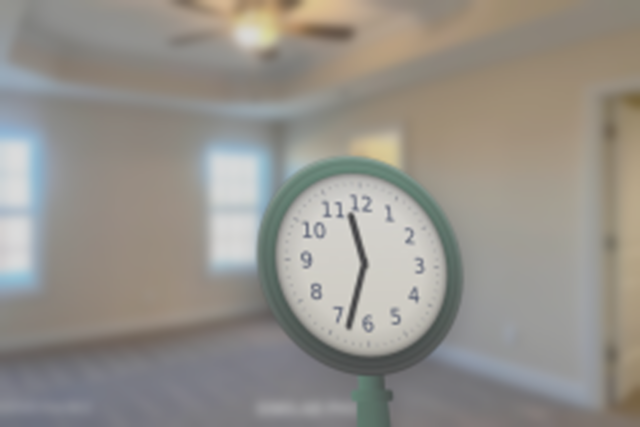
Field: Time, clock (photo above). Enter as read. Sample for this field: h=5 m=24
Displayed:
h=11 m=33
